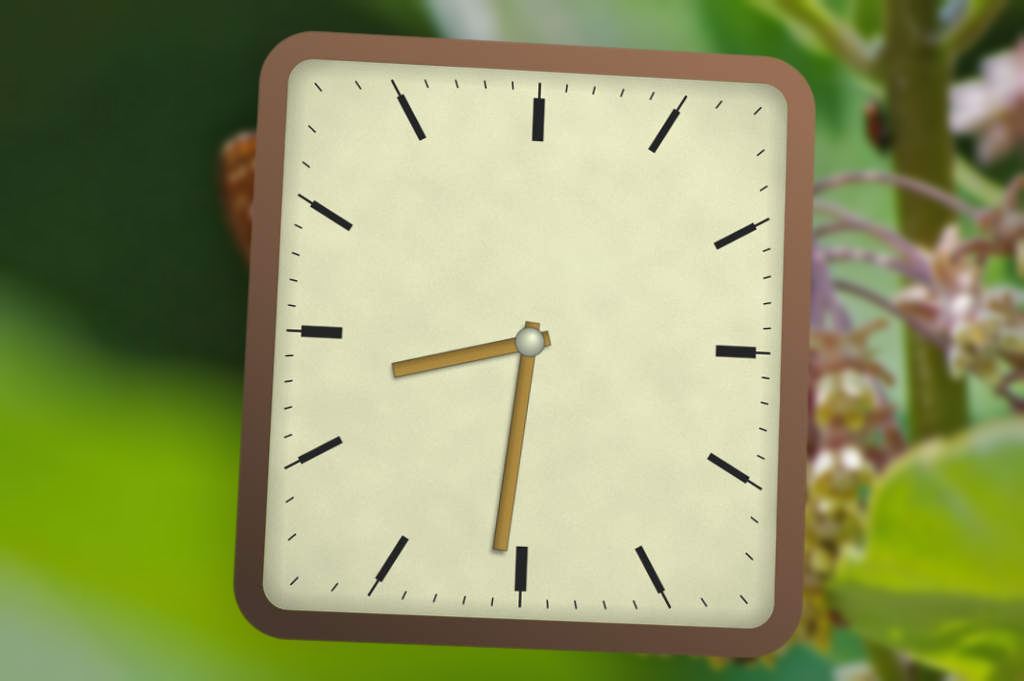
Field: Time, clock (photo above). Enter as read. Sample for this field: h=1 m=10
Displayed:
h=8 m=31
